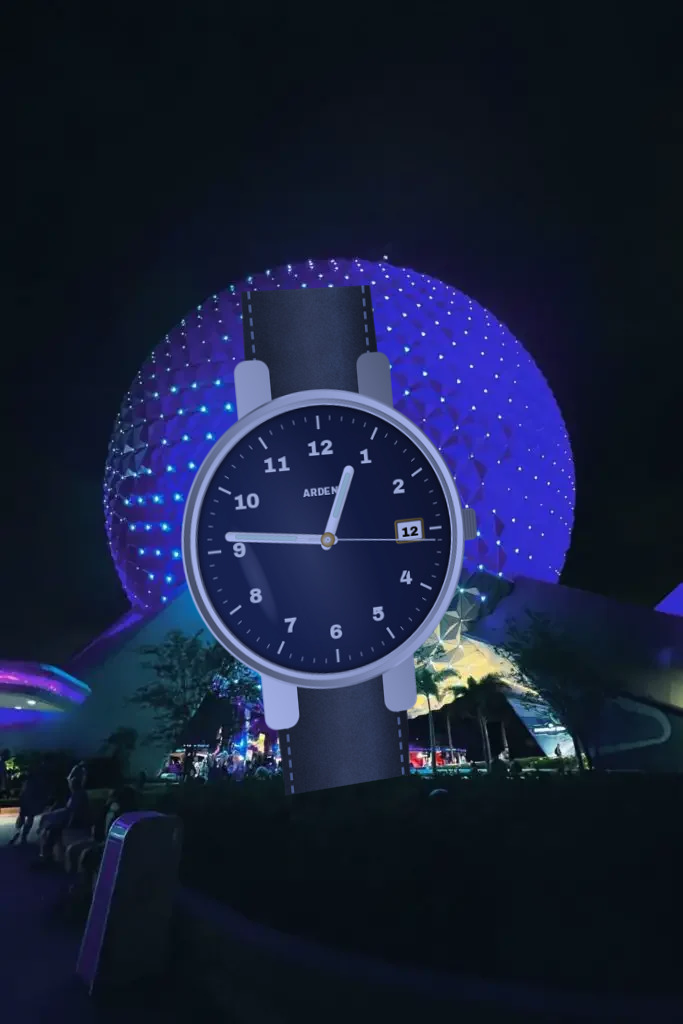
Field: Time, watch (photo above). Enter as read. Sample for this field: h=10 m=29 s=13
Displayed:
h=12 m=46 s=16
